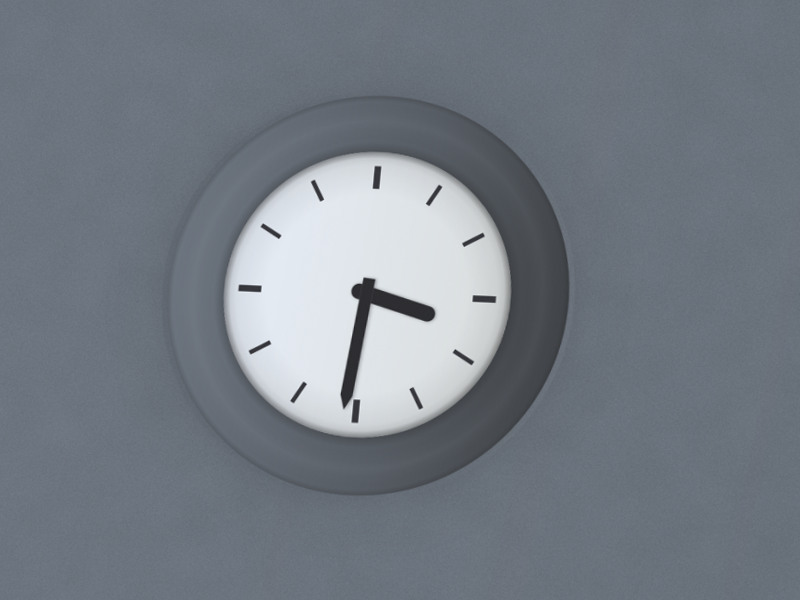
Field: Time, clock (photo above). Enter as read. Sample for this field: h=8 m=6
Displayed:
h=3 m=31
